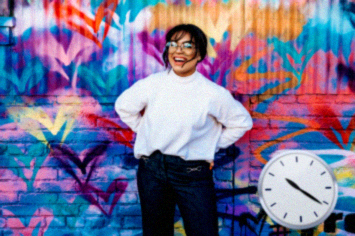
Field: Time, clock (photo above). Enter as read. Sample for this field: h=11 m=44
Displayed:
h=10 m=21
